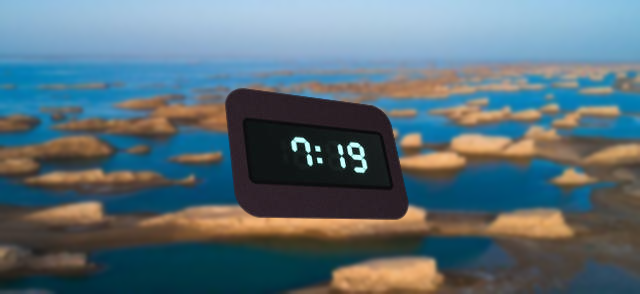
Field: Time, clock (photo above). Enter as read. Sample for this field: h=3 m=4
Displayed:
h=7 m=19
